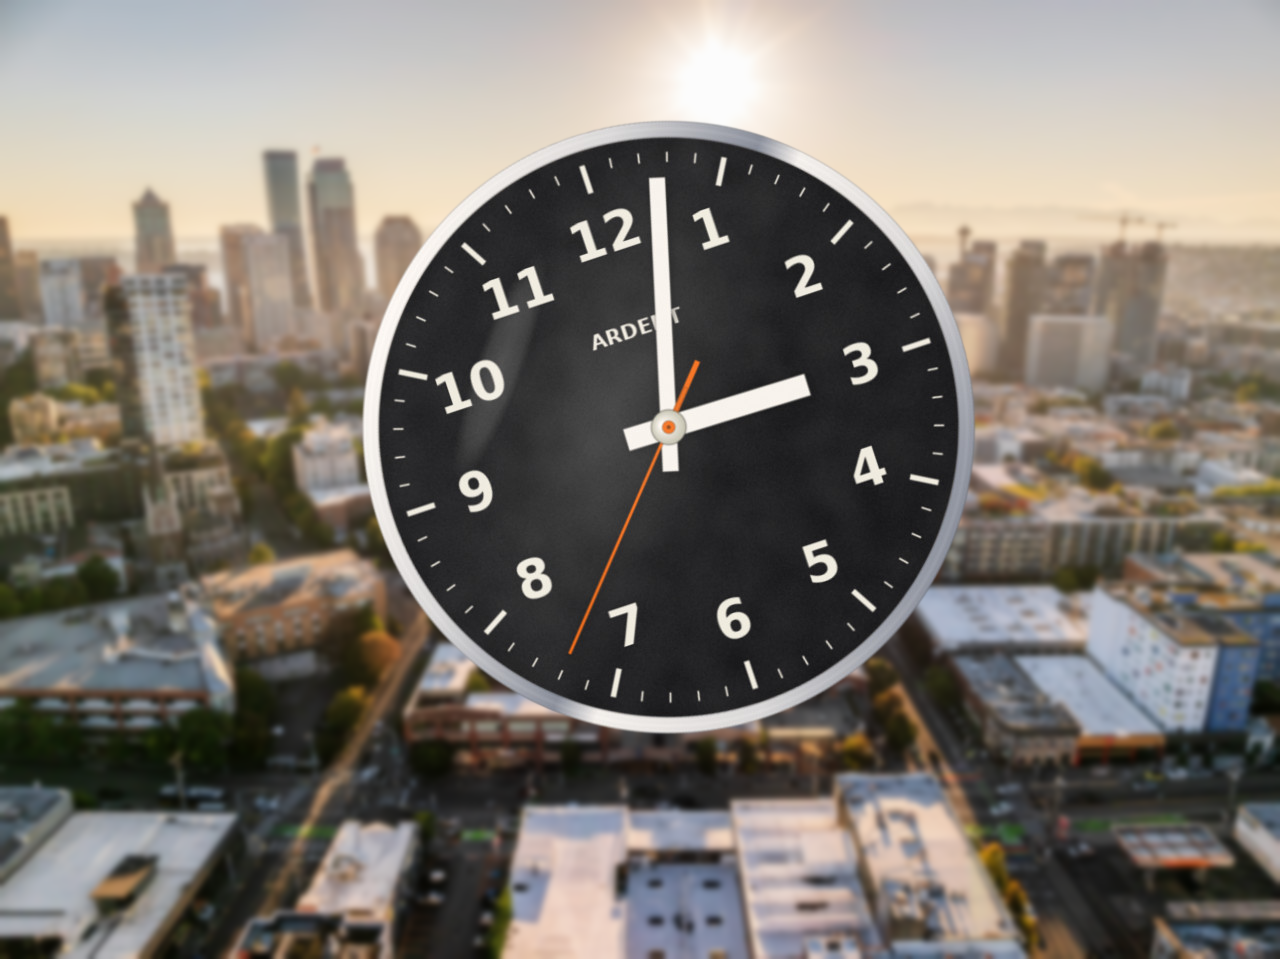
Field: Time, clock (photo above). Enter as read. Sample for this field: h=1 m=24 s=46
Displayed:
h=3 m=2 s=37
